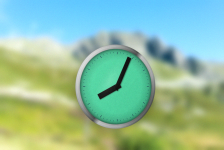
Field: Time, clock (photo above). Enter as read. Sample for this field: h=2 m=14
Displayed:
h=8 m=4
